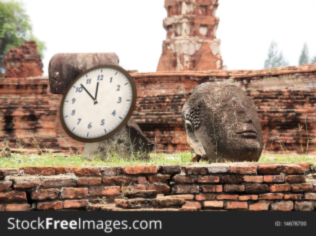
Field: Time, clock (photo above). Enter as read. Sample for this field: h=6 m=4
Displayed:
h=11 m=52
